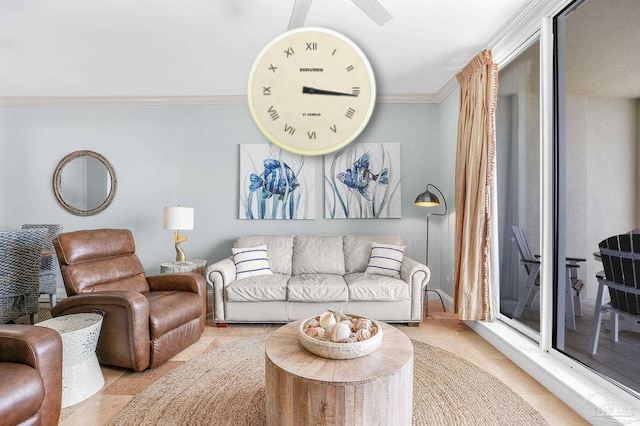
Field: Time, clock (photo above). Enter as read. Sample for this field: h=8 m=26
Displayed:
h=3 m=16
